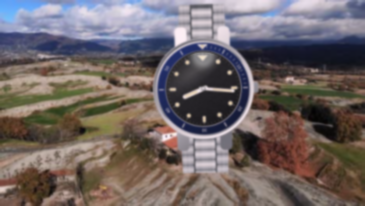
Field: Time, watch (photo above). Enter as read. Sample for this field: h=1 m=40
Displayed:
h=8 m=16
